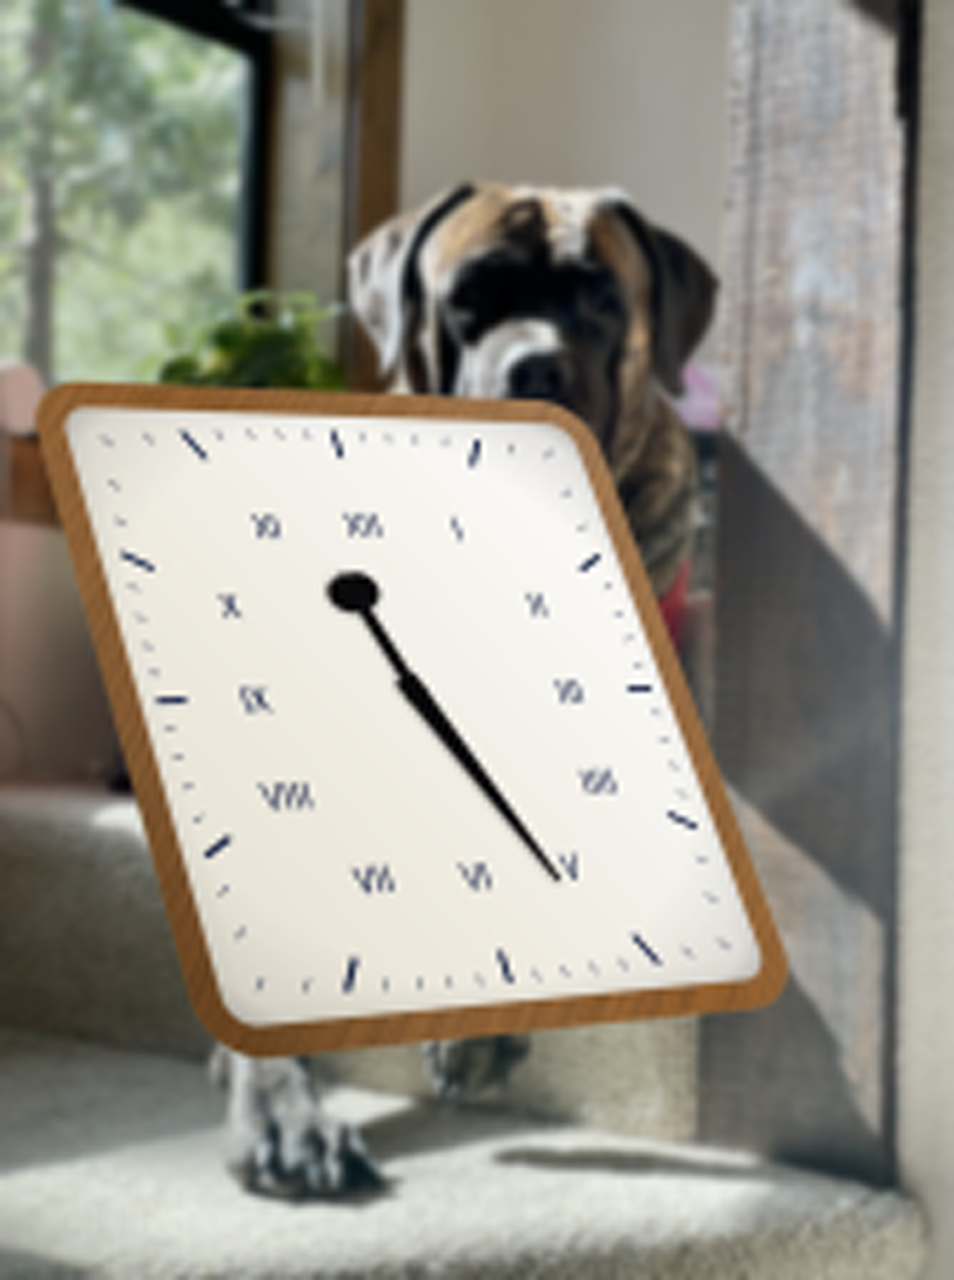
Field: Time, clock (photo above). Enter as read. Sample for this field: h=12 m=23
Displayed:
h=11 m=26
